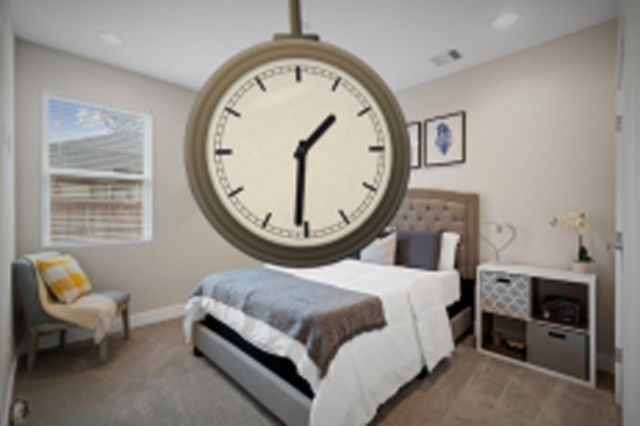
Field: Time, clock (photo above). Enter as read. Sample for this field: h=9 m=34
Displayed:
h=1 m=31
